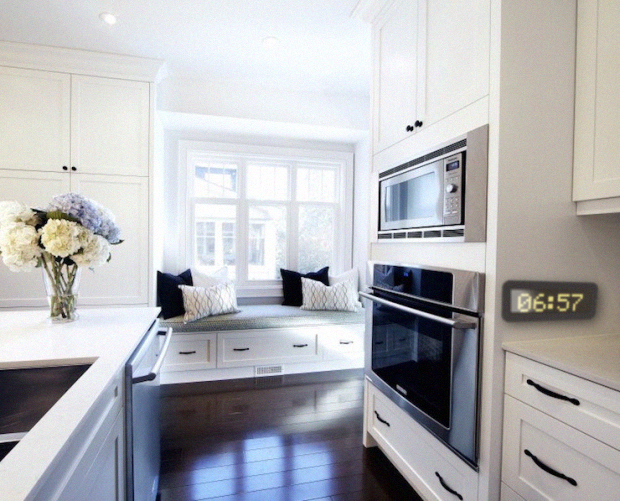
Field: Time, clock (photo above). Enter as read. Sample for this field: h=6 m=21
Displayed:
h=6 m=57
